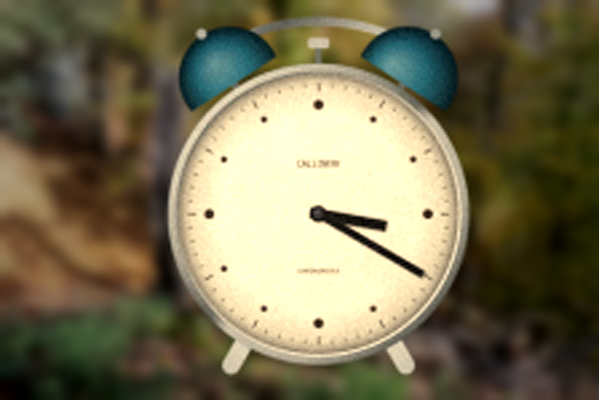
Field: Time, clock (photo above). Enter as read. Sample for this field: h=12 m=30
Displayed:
h=3 m=20
